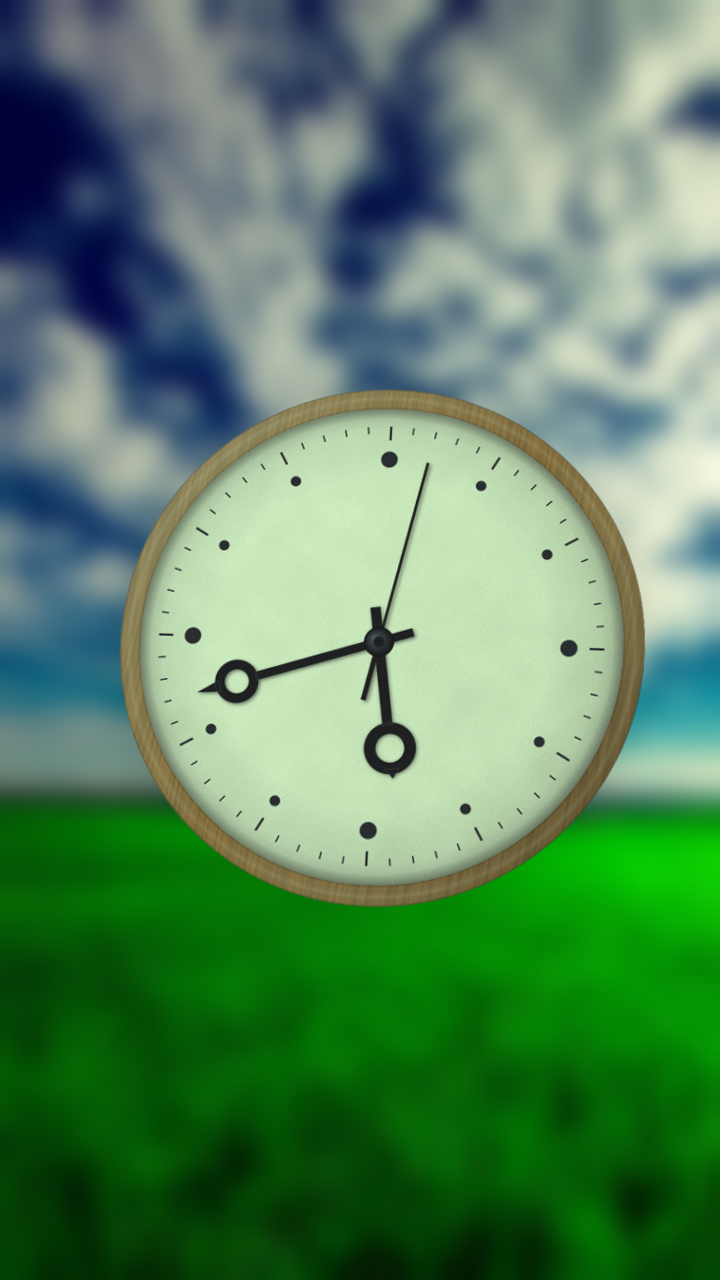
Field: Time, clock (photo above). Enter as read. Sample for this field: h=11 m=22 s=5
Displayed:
h=5 m=42 s=2
